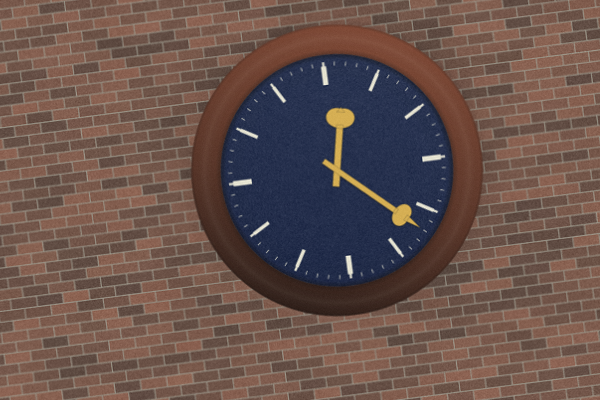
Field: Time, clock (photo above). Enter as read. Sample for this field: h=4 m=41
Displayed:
h=12 m=22
